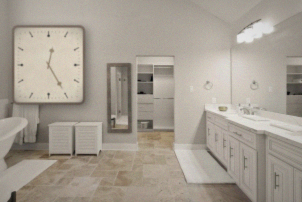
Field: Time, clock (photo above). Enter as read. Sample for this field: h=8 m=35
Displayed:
h=12 m=25
